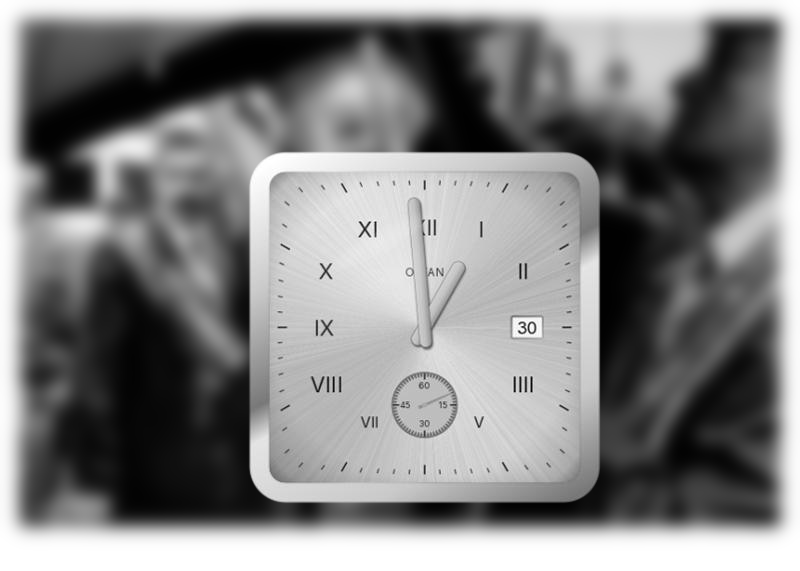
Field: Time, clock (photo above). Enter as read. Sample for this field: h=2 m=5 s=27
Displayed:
h=12 m=59 s=11
